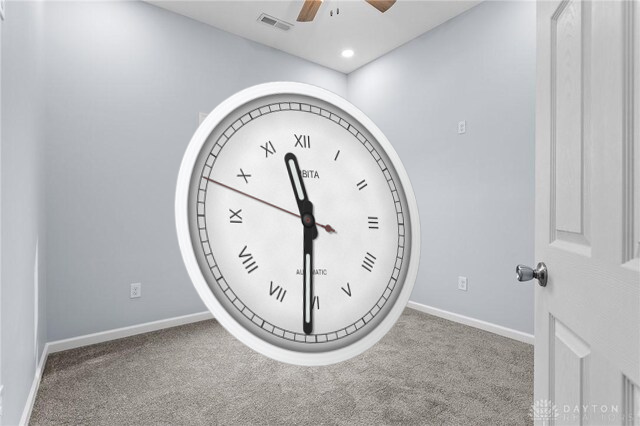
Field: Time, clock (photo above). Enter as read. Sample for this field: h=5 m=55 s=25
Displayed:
h=11 m=30 s=48
